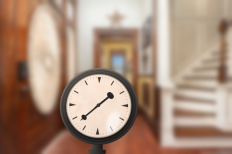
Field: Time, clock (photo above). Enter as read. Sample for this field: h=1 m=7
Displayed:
h=1 m=38
